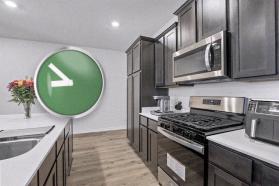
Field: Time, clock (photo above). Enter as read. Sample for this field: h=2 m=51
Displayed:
h=8 m=52
